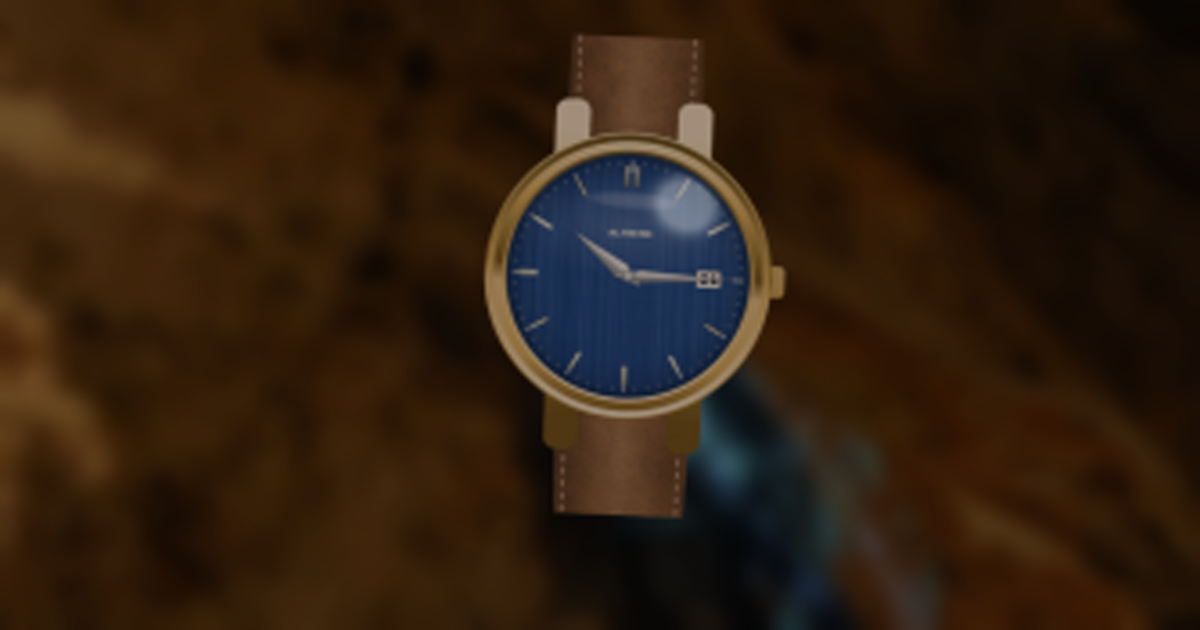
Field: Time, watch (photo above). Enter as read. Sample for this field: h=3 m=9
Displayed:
h=10 m=15
